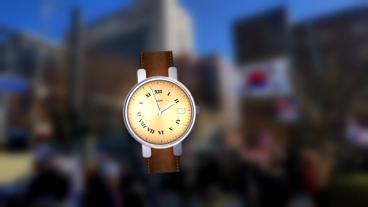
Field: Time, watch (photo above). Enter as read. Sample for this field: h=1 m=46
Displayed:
h=1 m=57
